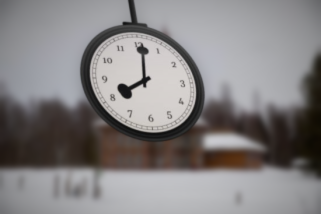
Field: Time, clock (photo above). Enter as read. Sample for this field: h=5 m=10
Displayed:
h=8 m=1
